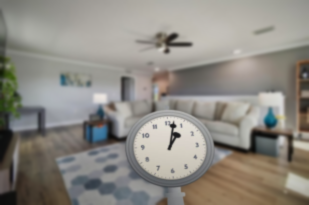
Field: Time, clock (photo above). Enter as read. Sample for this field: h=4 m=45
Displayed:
h=1 m=2
